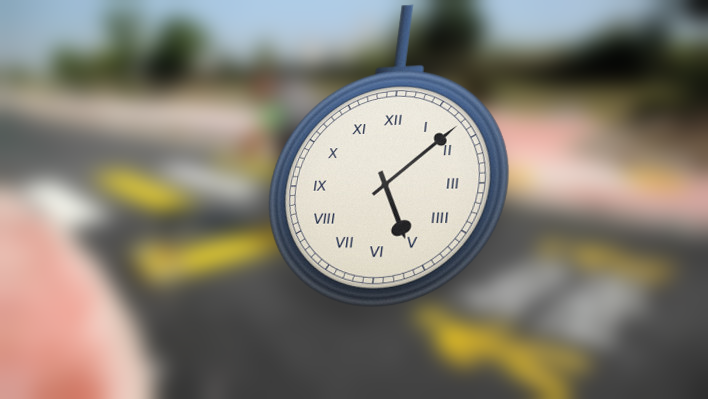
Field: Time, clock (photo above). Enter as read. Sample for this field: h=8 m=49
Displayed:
h=5 m=8
